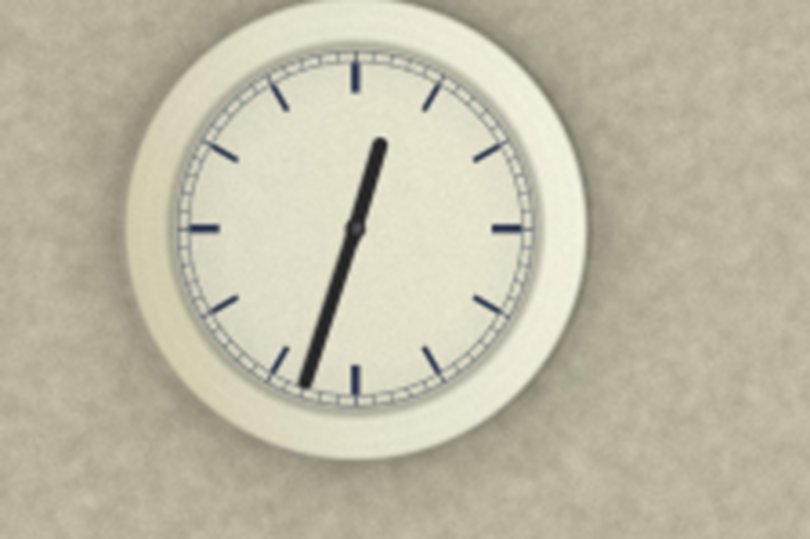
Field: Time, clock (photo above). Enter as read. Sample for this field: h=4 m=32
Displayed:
h=12 m=33
